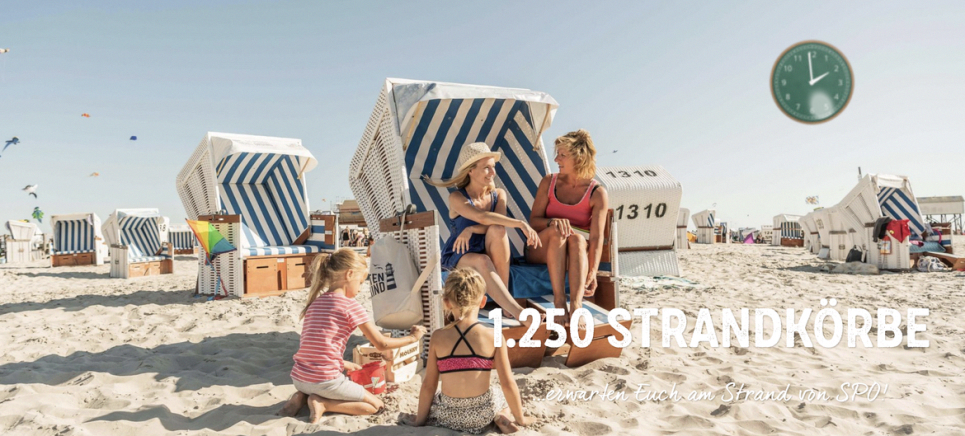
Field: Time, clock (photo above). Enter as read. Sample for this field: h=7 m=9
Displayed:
h=1 m=59
